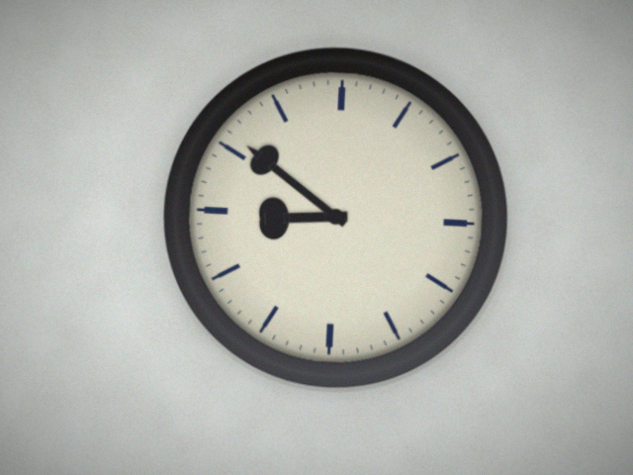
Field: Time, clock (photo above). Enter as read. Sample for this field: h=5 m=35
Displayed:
h=8 m=51
